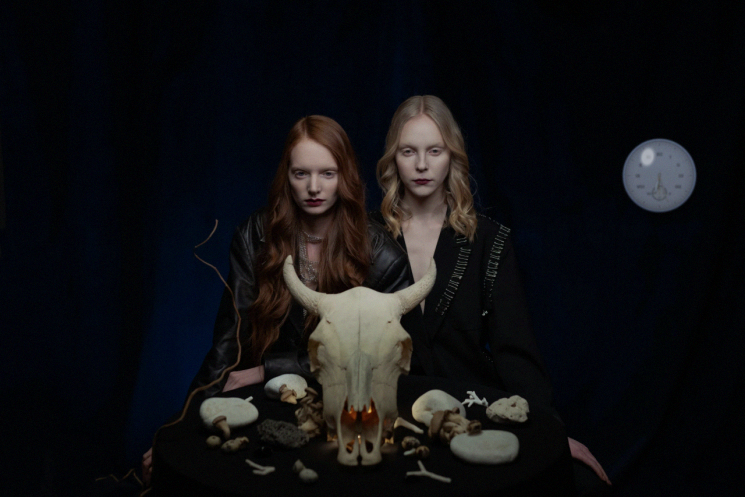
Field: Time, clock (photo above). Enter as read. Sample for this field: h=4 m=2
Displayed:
h=6 m=27
